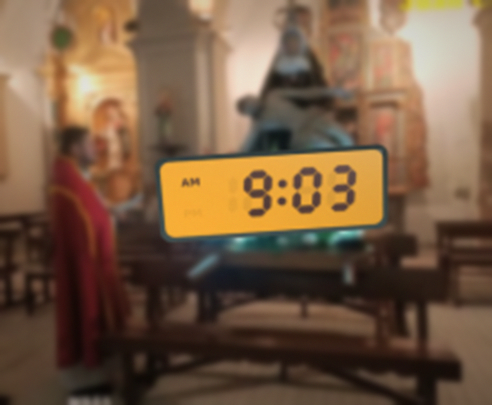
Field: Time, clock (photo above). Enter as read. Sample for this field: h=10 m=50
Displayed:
h=9 m=3
